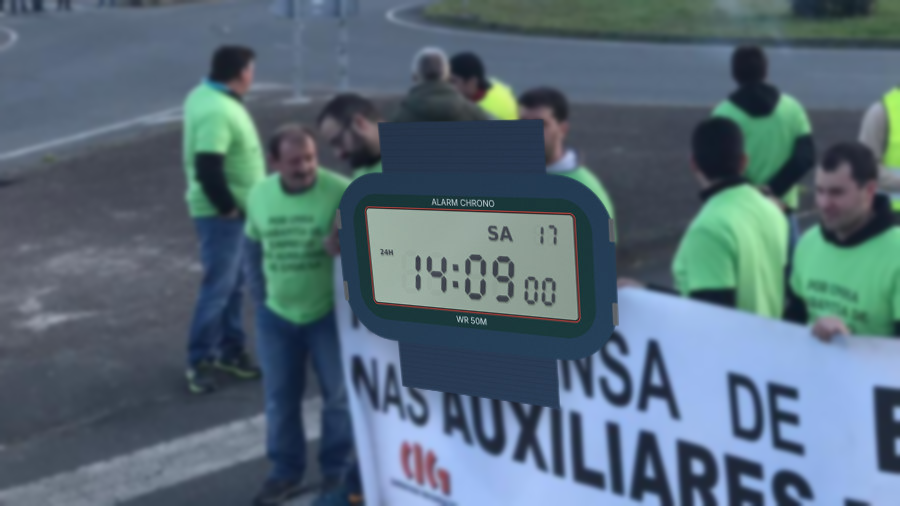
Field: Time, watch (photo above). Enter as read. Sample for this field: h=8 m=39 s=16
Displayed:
h=14 m=9 s=0
